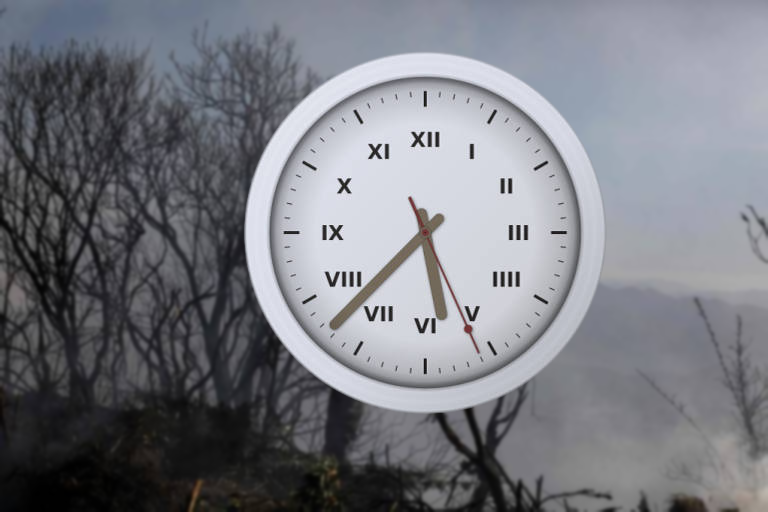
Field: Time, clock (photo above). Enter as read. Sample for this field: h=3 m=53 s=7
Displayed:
h=5 m=37 s=26
